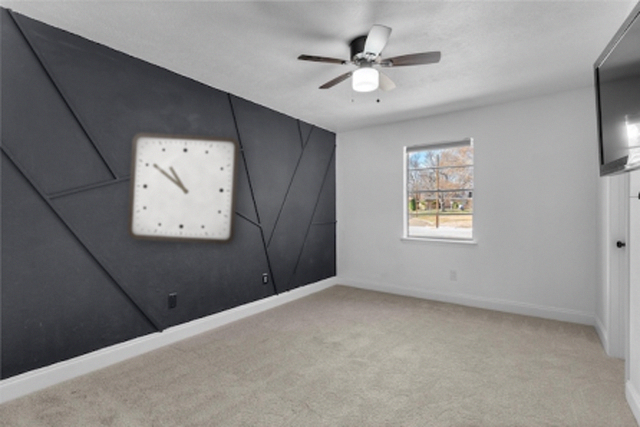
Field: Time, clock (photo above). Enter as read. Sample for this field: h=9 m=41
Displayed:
h=10 m=51
